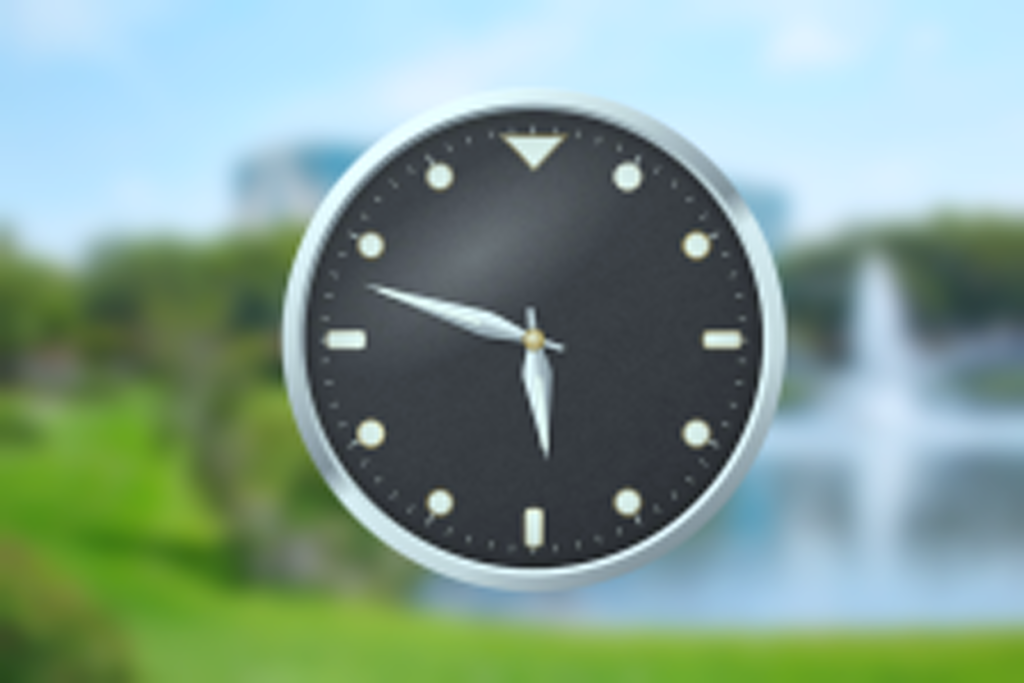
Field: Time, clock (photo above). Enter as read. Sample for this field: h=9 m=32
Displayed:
h=5 m=48
